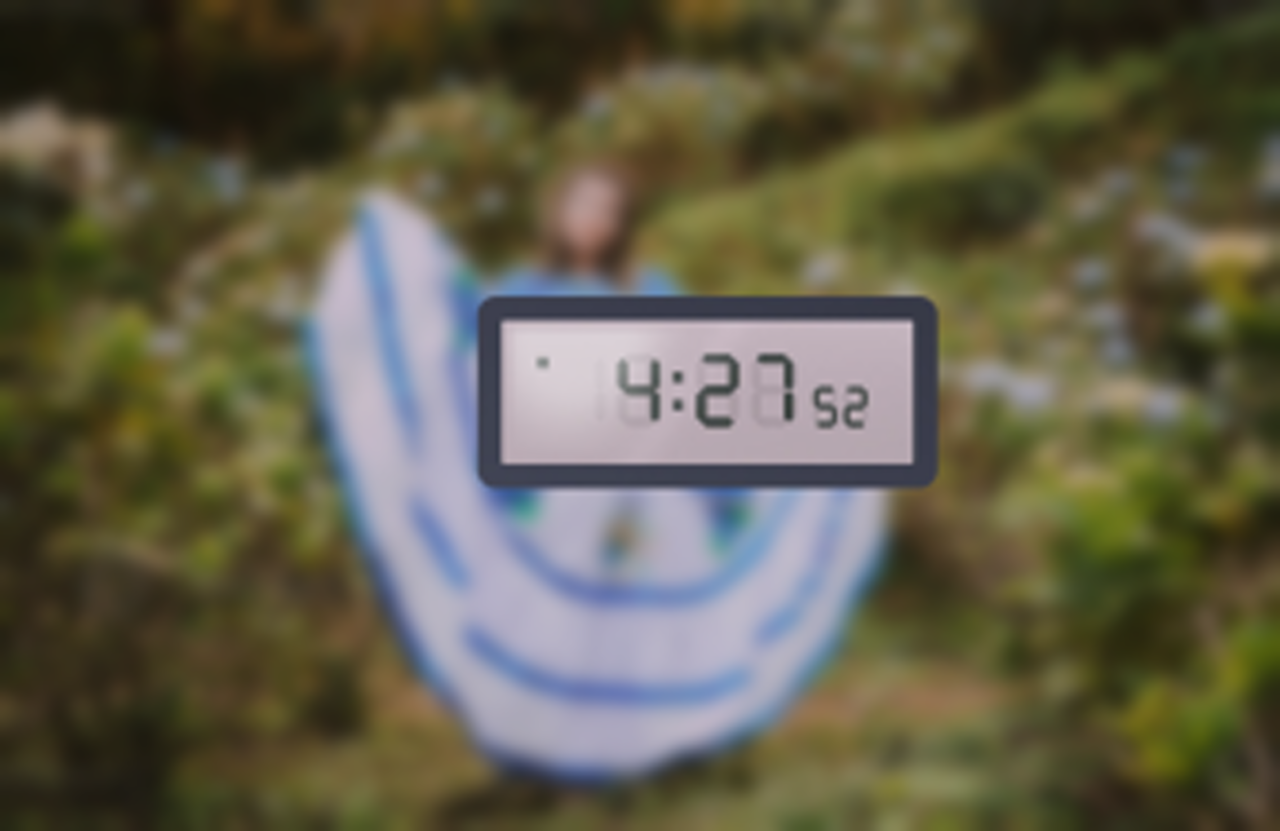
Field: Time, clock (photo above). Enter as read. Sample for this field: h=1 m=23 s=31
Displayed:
h=4 m=27 s=52
